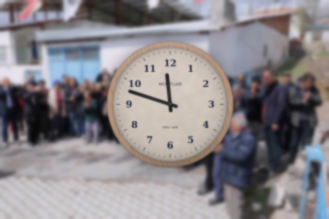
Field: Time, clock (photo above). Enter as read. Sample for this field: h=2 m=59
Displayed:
h=11 m=48
